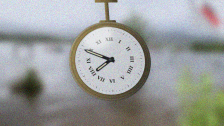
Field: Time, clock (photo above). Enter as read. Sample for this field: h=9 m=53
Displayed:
h=7 m=49
